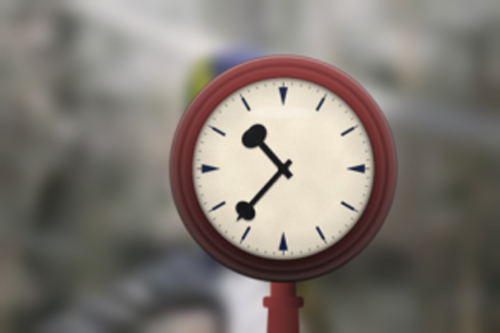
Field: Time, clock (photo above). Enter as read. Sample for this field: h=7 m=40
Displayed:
h=10 m=37
